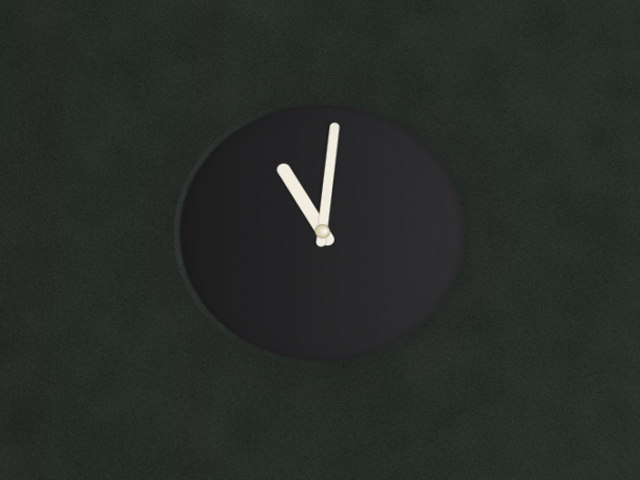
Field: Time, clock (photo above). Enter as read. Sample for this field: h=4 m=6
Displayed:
h=11 m=1
